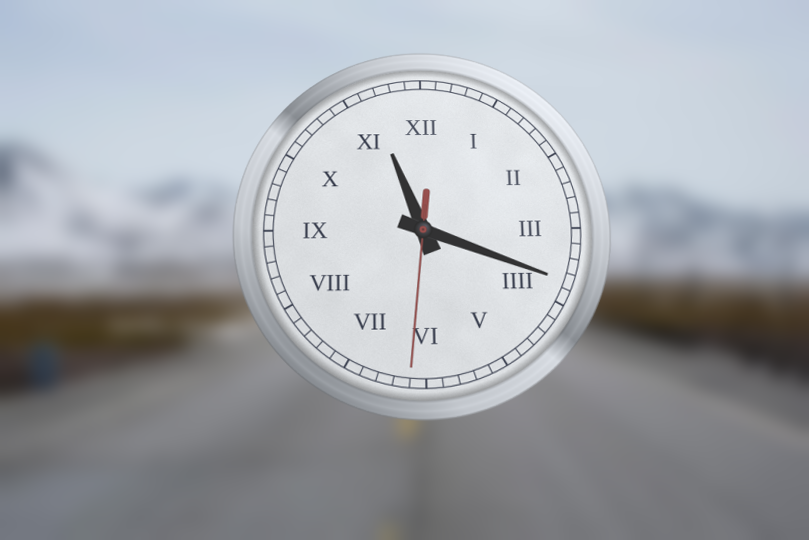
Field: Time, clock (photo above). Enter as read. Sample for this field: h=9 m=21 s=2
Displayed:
h=11 m=18 s=31
